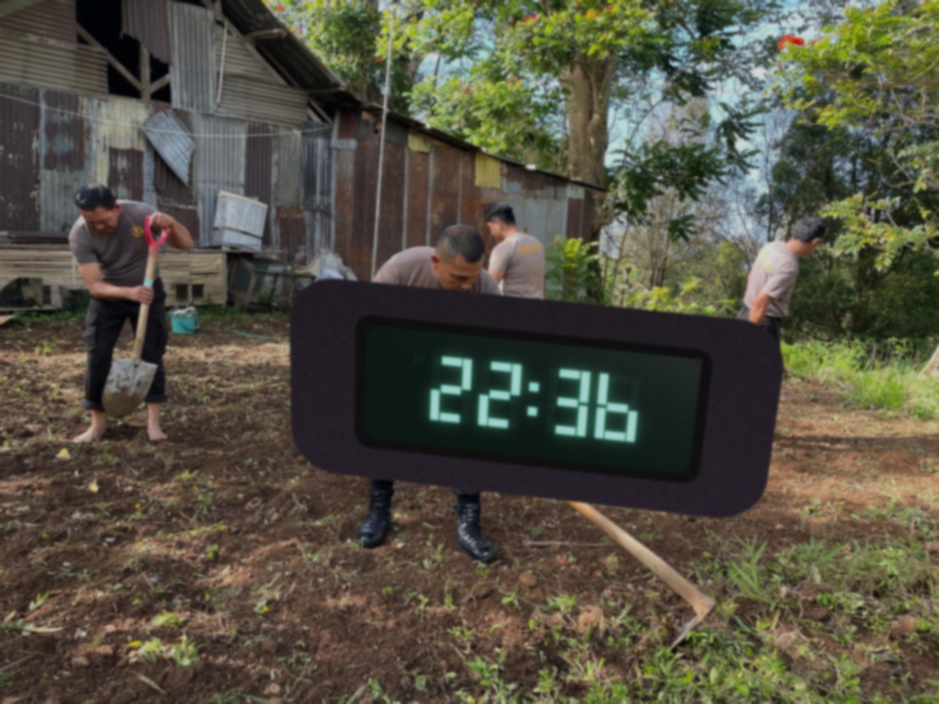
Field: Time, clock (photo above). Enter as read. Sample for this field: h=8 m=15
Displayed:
h=22 m=36
